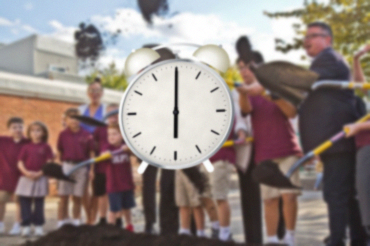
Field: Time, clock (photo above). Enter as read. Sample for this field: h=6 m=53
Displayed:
h=6 m=0
